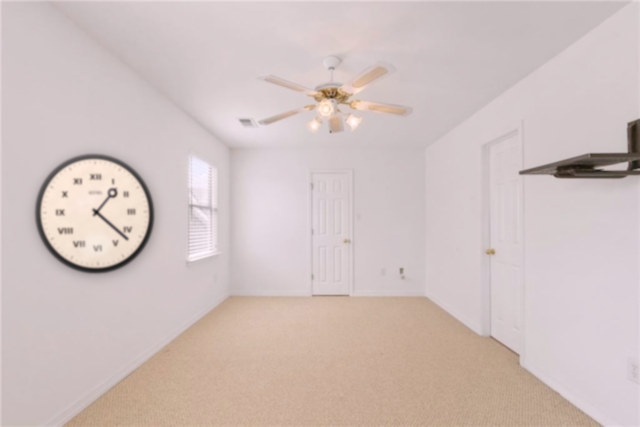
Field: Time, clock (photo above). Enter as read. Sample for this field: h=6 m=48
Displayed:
h=1 m=22
